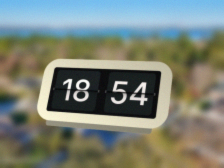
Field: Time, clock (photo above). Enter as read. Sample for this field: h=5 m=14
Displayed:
h=18 m=54
